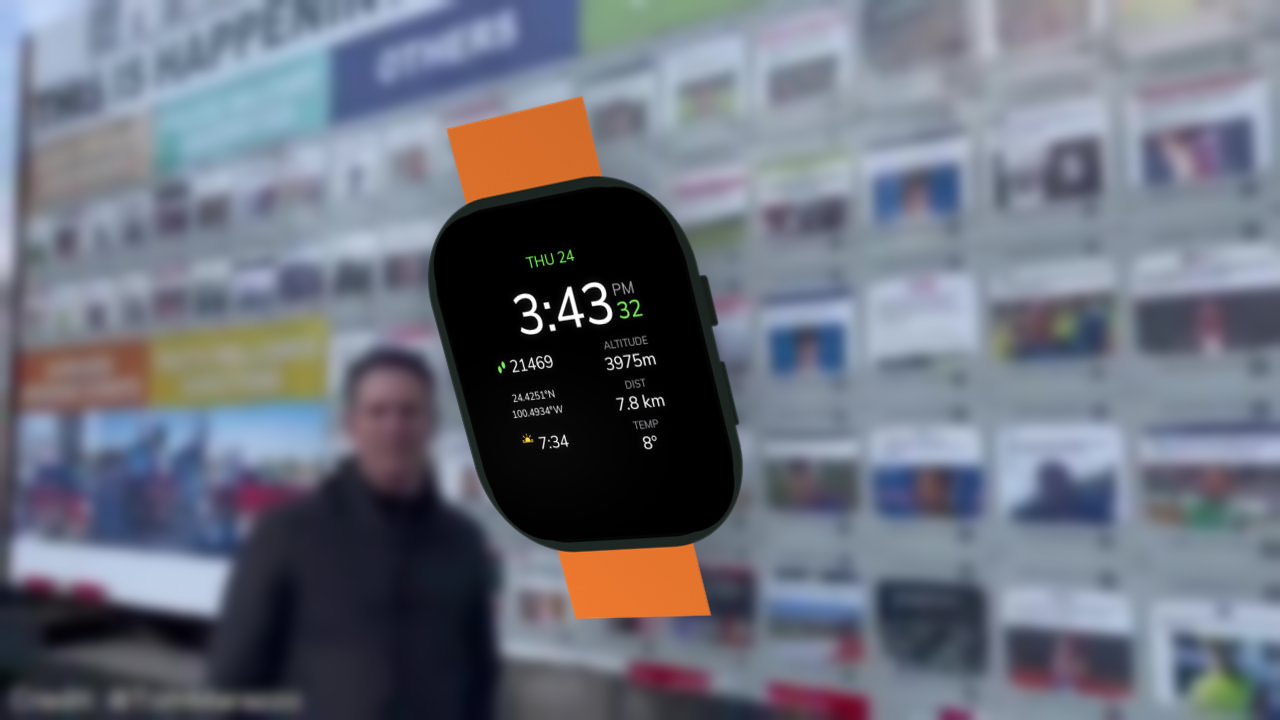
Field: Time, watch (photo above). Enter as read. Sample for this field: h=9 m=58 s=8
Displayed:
h=3 m=43 s=32
